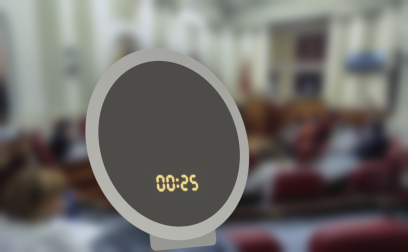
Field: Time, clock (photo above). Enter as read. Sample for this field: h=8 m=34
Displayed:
h=0 m=25
